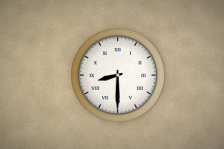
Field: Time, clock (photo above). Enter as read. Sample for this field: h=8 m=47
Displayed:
h=8 m=30
